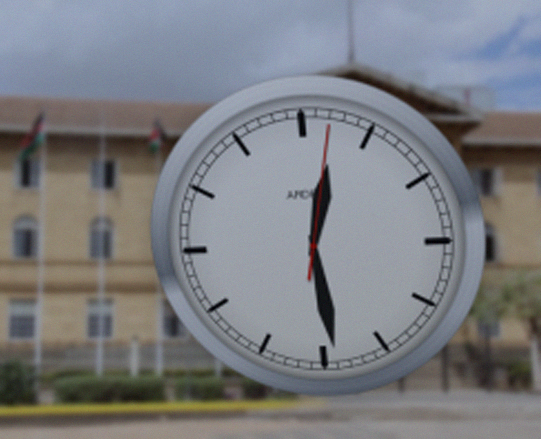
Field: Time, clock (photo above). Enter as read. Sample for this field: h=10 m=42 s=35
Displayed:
h=12 m=29 s=2
